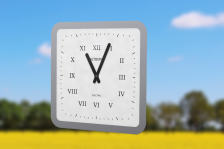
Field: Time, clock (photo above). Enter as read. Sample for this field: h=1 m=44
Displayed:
h=11 m=4
